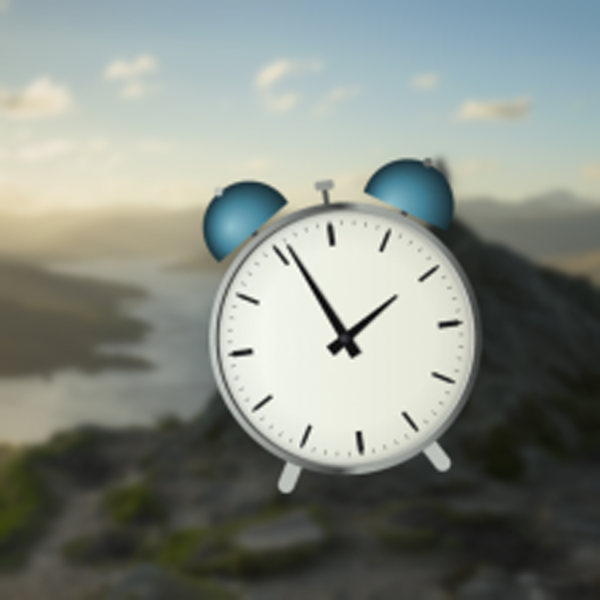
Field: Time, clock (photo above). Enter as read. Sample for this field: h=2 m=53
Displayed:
h=1 m=56
